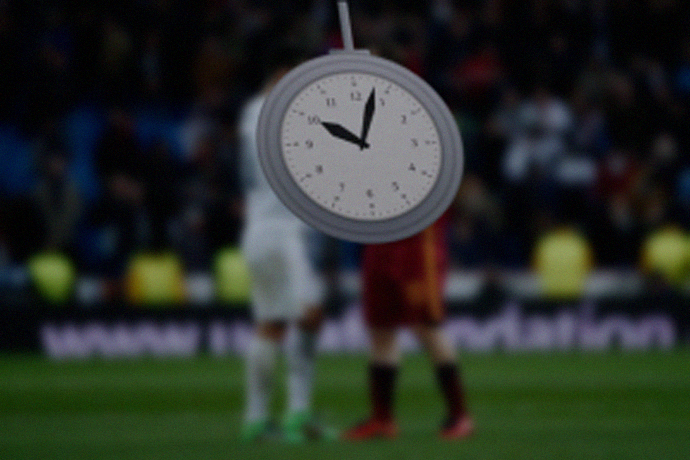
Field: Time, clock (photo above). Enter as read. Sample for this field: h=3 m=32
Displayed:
h=10 m=3
